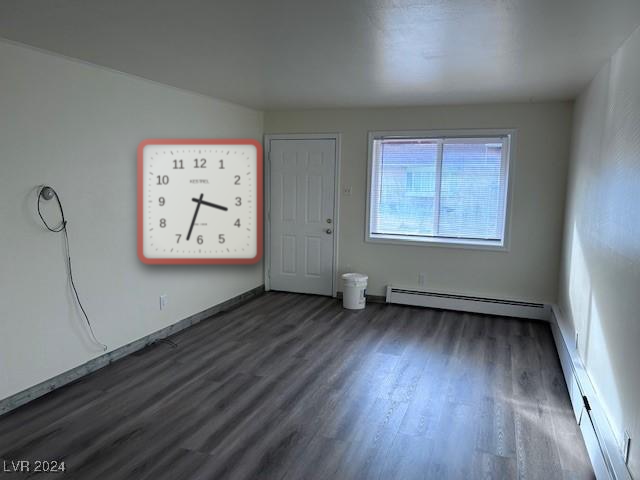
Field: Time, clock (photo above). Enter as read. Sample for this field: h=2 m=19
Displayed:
h=3 m=33
